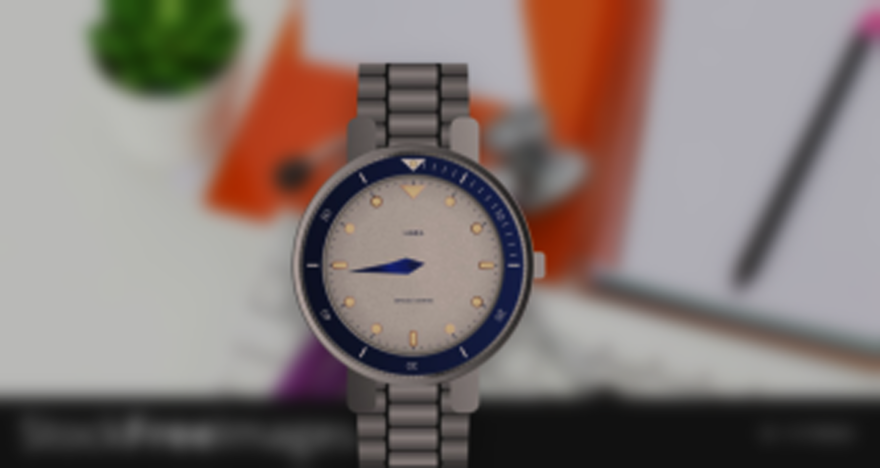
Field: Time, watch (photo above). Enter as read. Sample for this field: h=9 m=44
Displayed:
h=8 m=44
